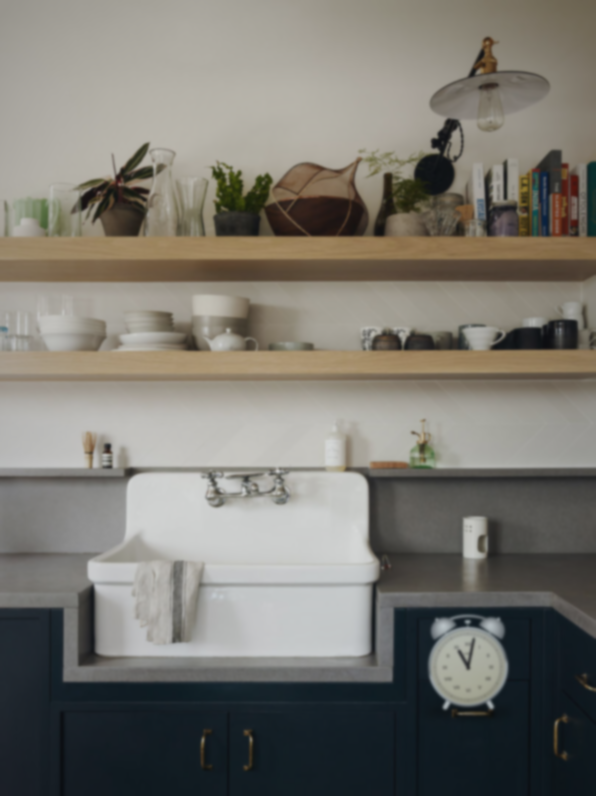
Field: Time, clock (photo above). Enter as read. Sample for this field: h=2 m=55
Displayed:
h=11 m=2
